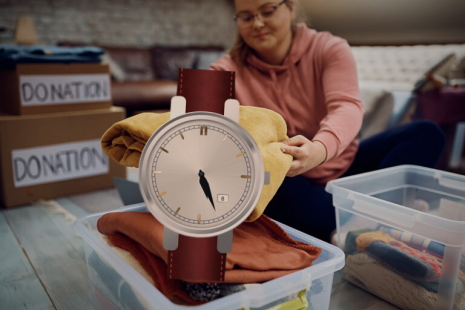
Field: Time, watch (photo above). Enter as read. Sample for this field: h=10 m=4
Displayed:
h=5 m=26
